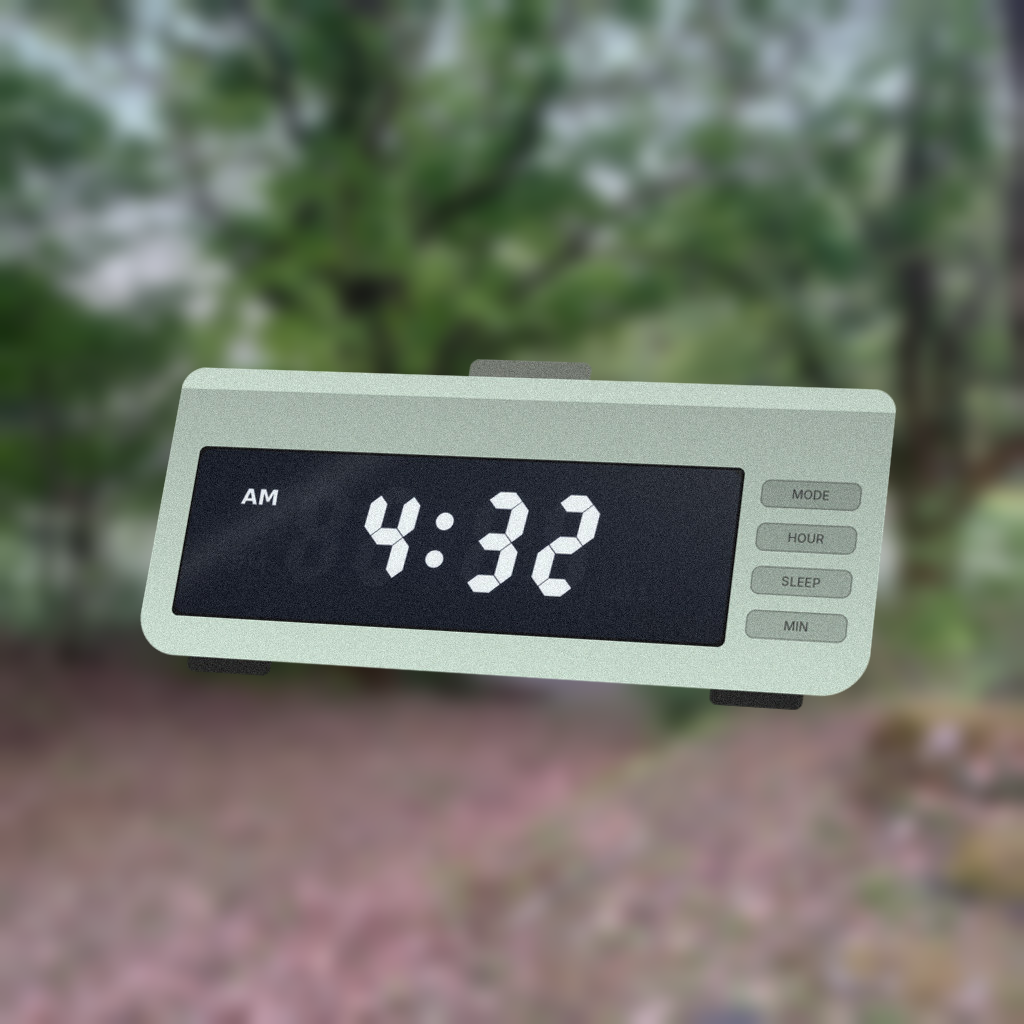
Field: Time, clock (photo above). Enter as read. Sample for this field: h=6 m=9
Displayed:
h=4 m=32
